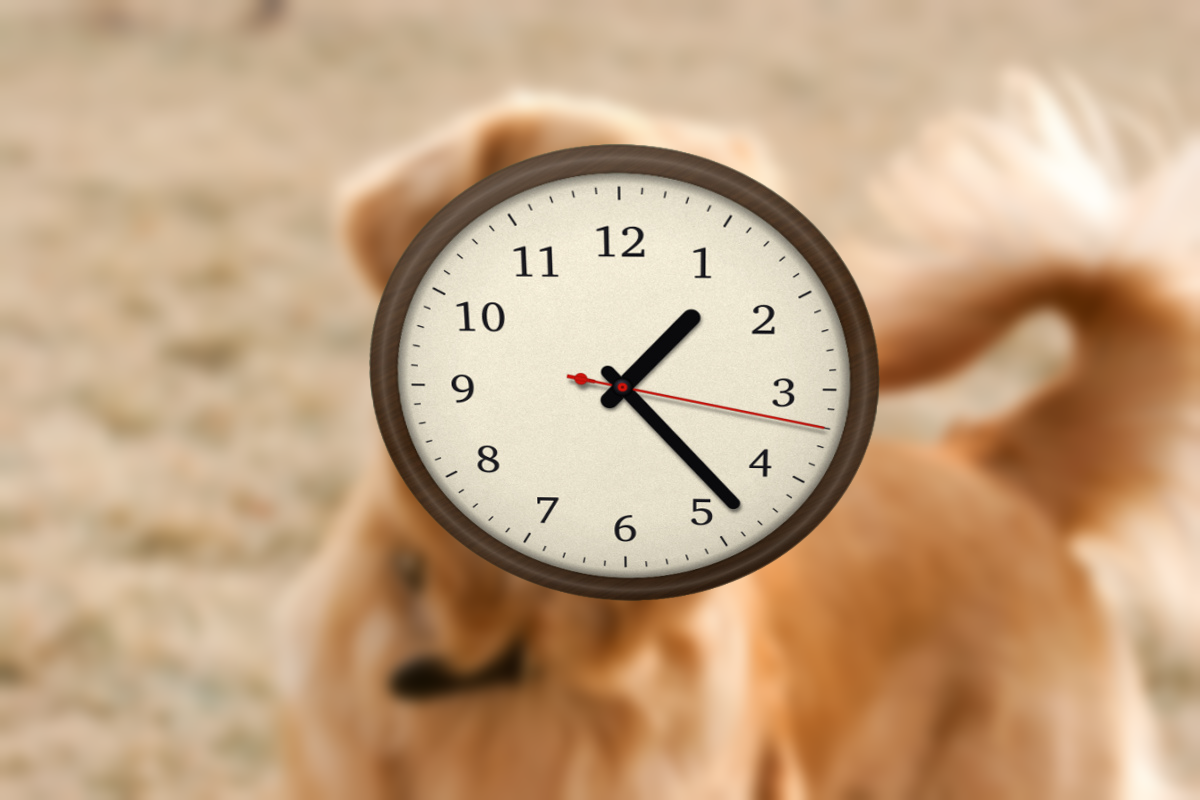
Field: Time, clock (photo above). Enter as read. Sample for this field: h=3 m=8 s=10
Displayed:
h=1 m=23 s=17
